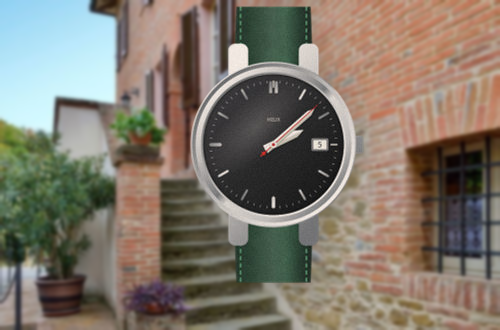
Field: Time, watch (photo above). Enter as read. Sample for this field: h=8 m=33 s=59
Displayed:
h=2 m=8 s=8
